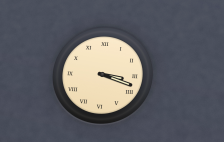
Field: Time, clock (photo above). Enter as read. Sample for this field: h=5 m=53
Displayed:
h=3 m=18
